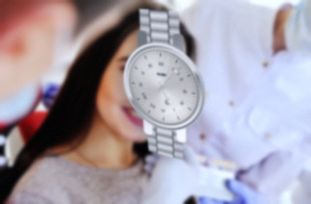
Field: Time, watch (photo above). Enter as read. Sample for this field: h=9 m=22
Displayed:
h=5 m=7
